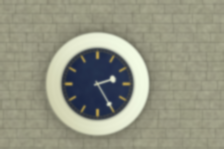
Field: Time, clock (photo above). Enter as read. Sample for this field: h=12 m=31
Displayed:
h=2 m=25
